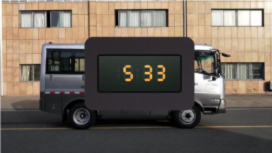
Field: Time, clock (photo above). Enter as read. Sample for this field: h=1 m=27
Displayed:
h=5 m=33
